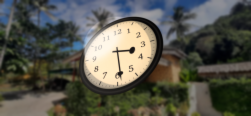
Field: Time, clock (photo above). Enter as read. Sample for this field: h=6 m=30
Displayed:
h=3 m=29
